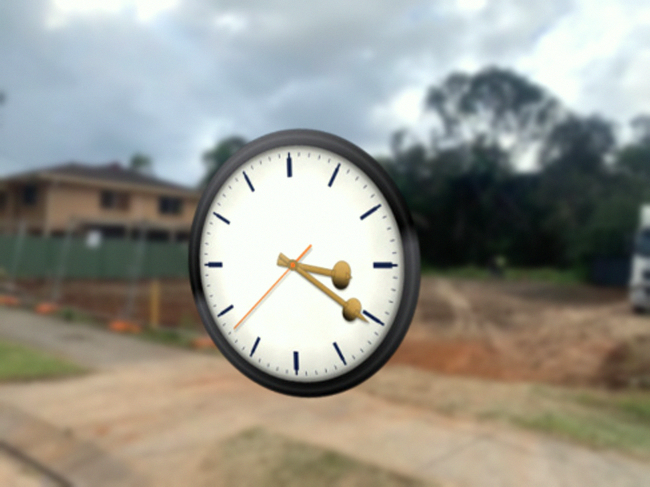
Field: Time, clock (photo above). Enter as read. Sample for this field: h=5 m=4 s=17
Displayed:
h=3 m=20 s=38
